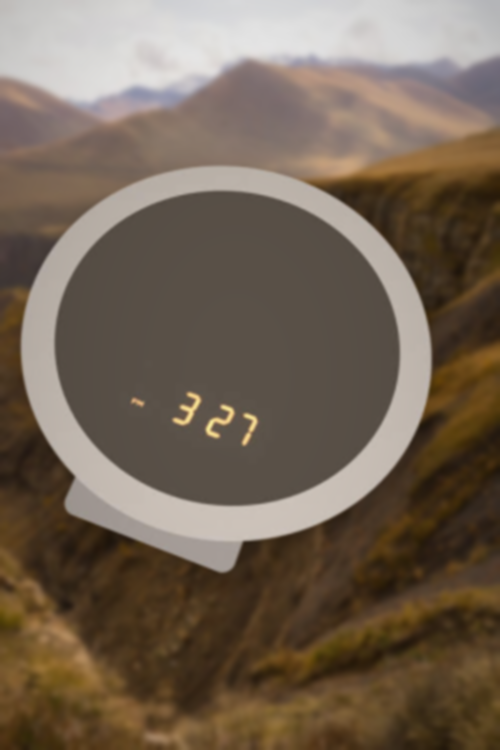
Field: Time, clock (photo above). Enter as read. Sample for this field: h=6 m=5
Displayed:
h=3 m=27
